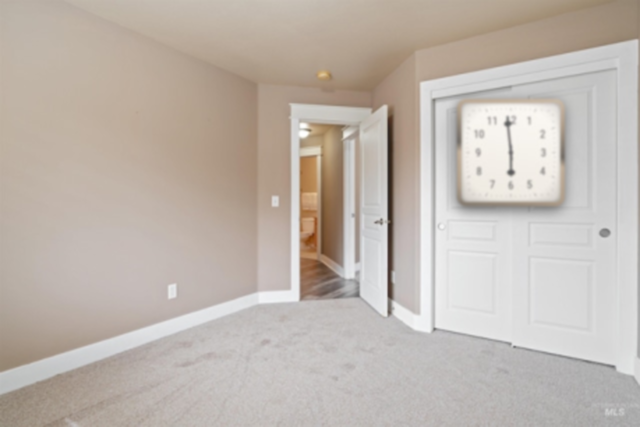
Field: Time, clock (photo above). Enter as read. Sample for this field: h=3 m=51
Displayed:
h=5 m=59
